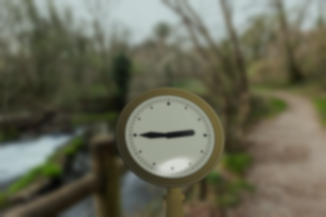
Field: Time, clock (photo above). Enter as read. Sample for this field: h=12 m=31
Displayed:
h=2 m=45
